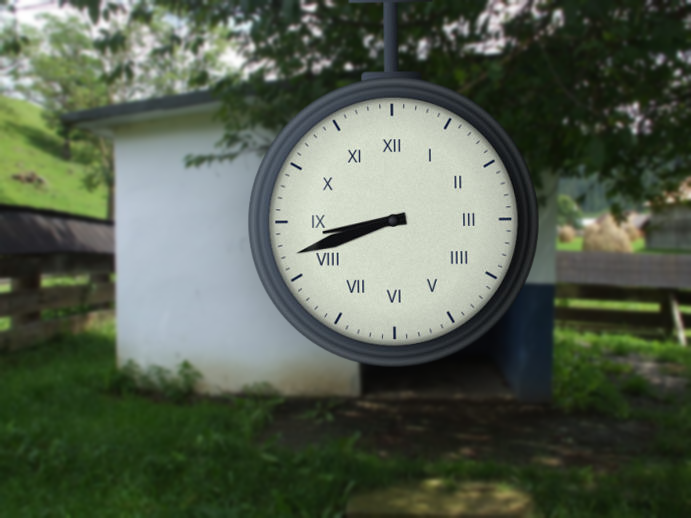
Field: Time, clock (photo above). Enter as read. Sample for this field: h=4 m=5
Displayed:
h=8 m=42
